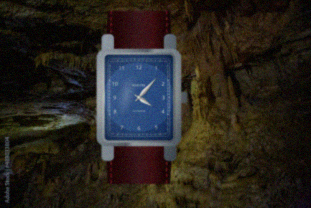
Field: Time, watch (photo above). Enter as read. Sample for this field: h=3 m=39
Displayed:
h=4 m=7
